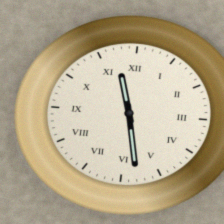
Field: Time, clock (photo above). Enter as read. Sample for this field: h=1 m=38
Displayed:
h=11 m=28
